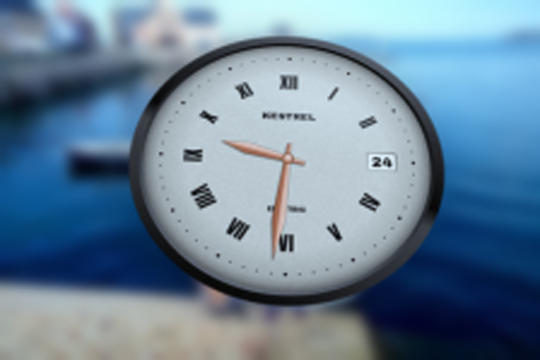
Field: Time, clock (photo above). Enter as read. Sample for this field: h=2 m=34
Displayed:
h=9 m=31
